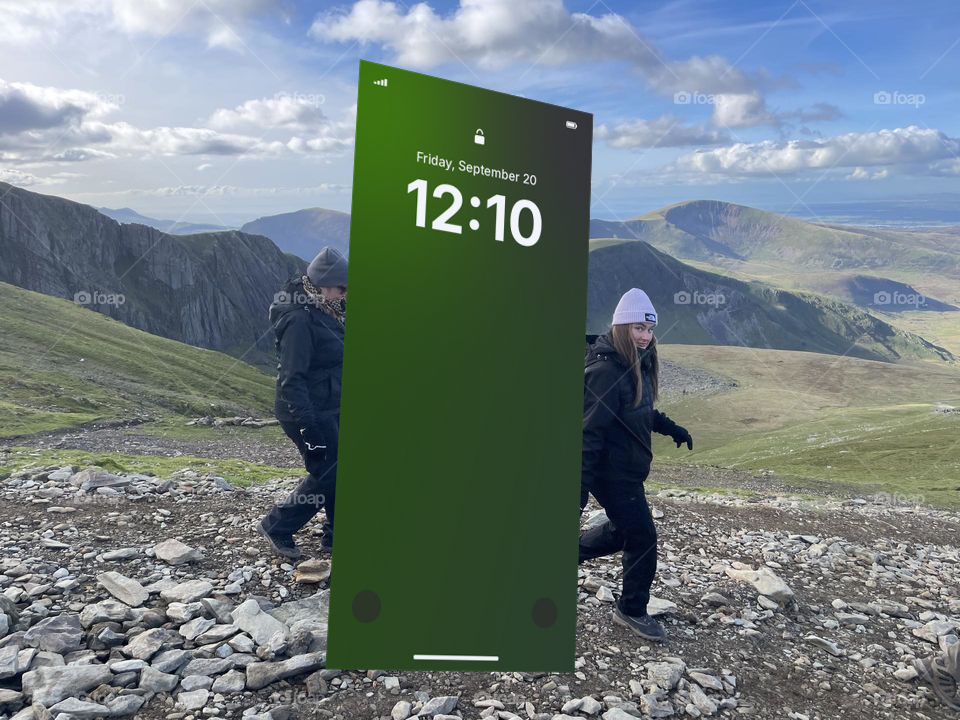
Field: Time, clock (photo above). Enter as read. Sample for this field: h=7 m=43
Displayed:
h=12 m=10
